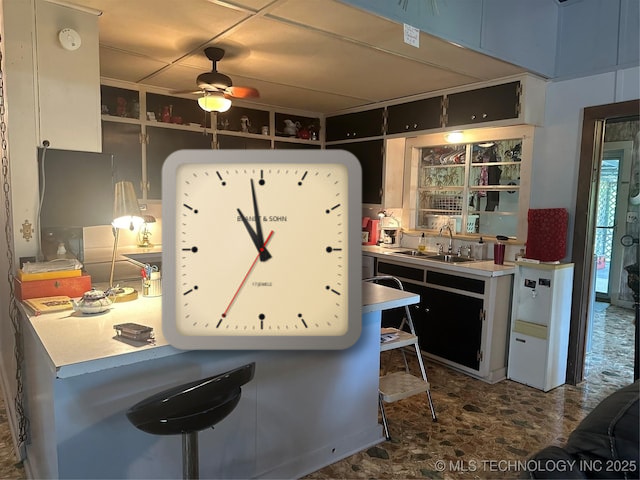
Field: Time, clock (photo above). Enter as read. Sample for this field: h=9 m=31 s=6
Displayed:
h=10 m=58 s=35
